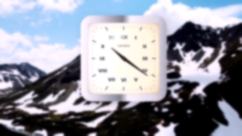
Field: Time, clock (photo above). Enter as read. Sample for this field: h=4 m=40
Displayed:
h=10 m=21
